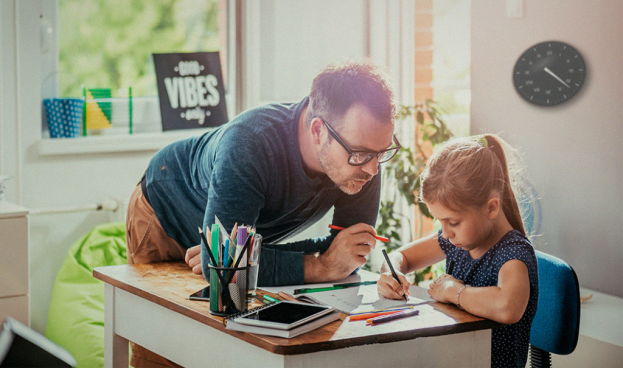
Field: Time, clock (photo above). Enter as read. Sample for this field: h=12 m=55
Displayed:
h=4 m=22
